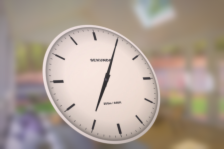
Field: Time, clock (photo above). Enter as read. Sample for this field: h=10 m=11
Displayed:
h=7 m=5
